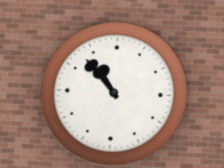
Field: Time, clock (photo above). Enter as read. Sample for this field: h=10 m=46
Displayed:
h=10 m=53
